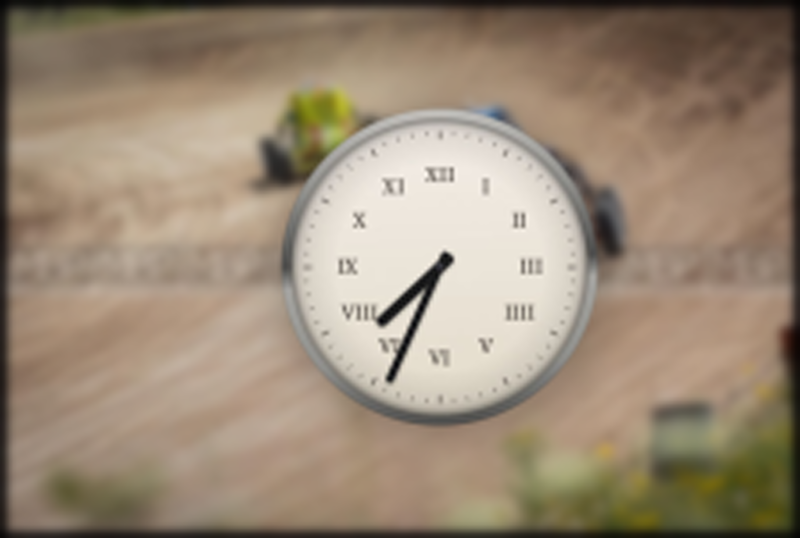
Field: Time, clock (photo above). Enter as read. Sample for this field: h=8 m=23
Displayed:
h=7 m=34
